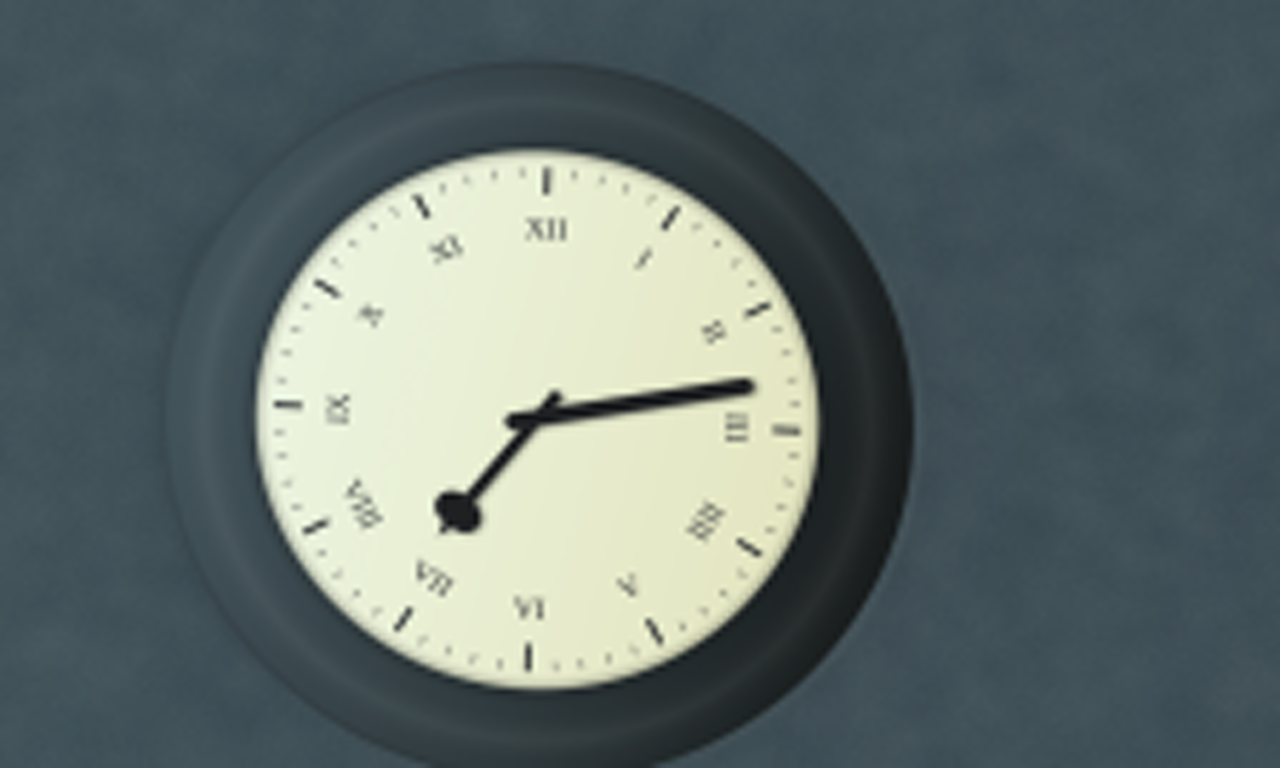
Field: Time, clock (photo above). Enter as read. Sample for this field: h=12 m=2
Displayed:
h=7 m=13
